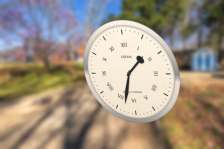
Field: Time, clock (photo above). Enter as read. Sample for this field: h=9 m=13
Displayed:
h=1 m=33
